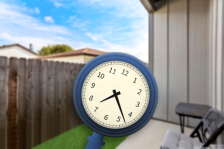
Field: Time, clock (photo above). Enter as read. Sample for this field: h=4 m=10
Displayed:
h=7 m=23
